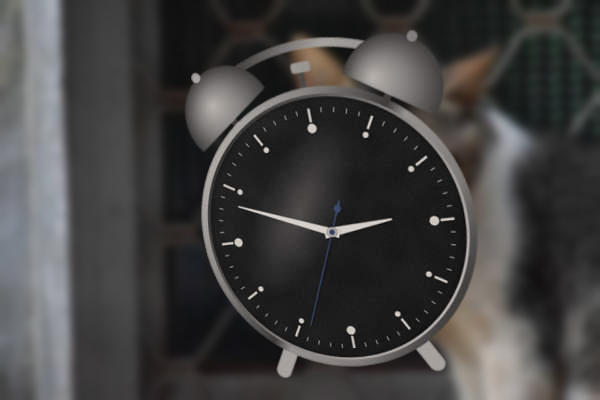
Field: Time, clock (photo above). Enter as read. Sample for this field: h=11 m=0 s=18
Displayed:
h=2 m=48 s=34
